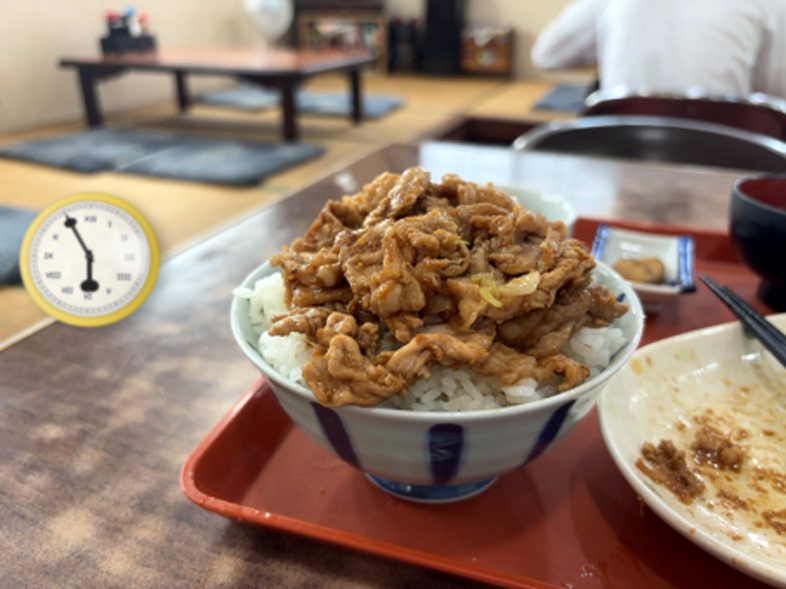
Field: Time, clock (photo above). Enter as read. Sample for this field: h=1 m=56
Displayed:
h=5 m=55
